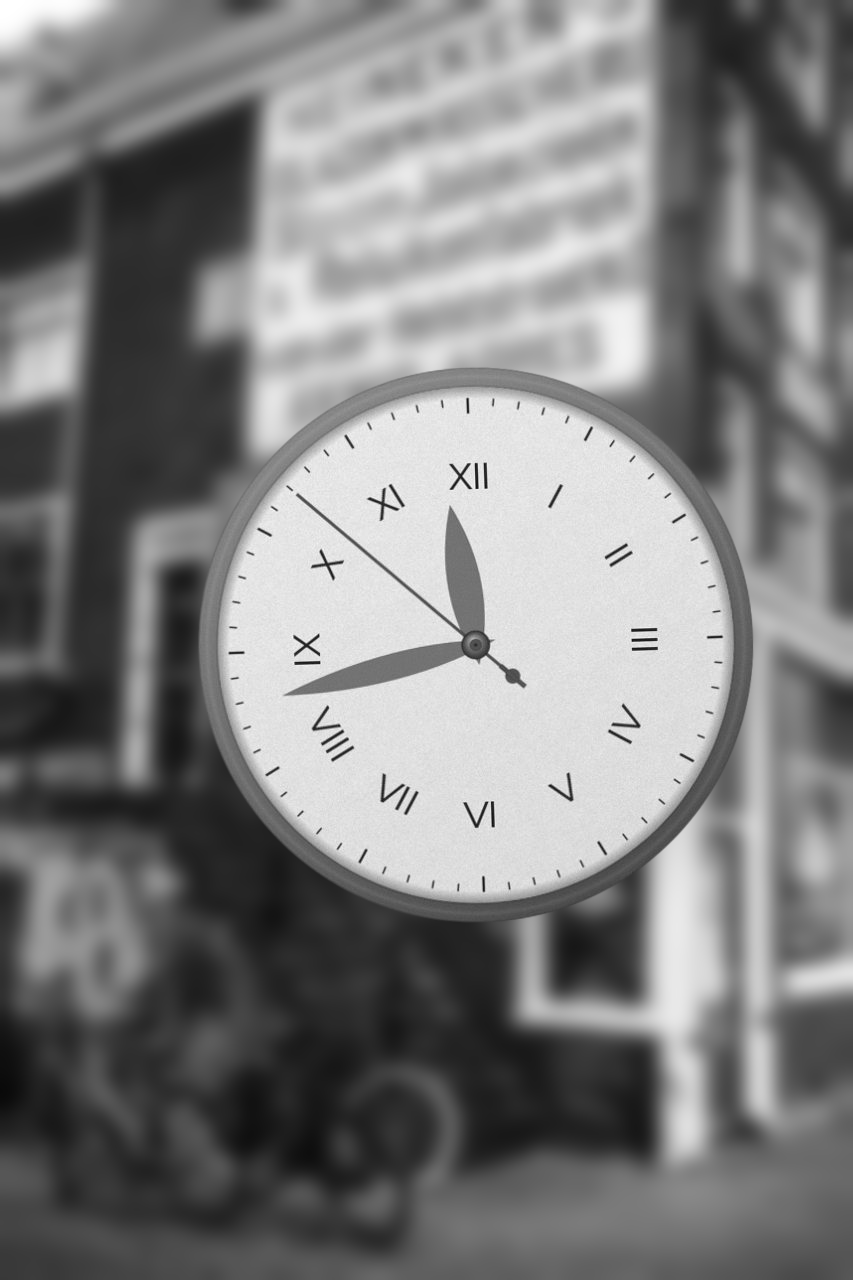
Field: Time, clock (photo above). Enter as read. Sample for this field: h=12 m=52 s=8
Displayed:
h=11 m=42 s=52
